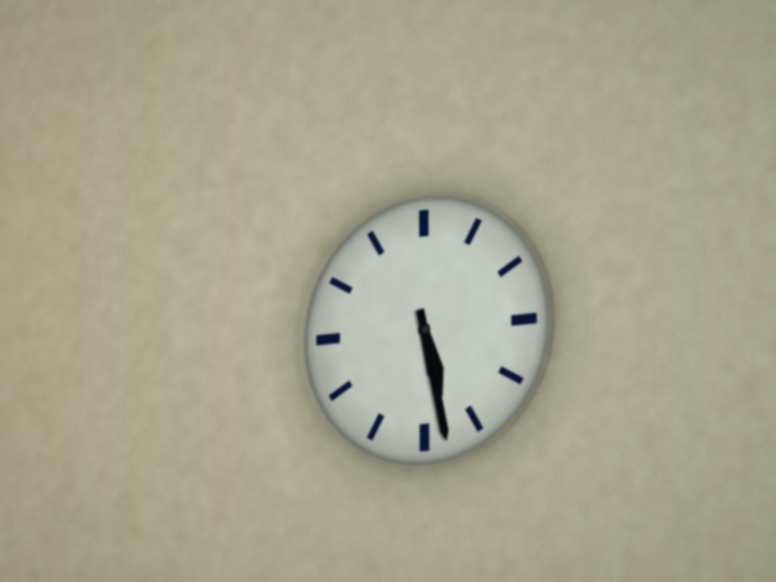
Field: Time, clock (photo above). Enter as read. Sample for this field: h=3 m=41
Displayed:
h=5 m=28
